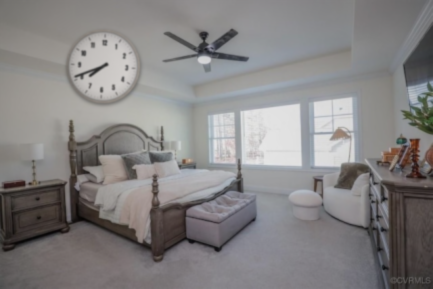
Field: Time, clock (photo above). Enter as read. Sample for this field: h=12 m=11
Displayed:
h=7 m=41
